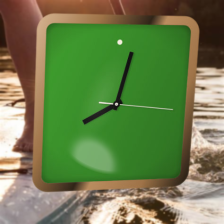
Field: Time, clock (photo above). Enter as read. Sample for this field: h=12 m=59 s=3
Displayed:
h=8 m=2 s=16
